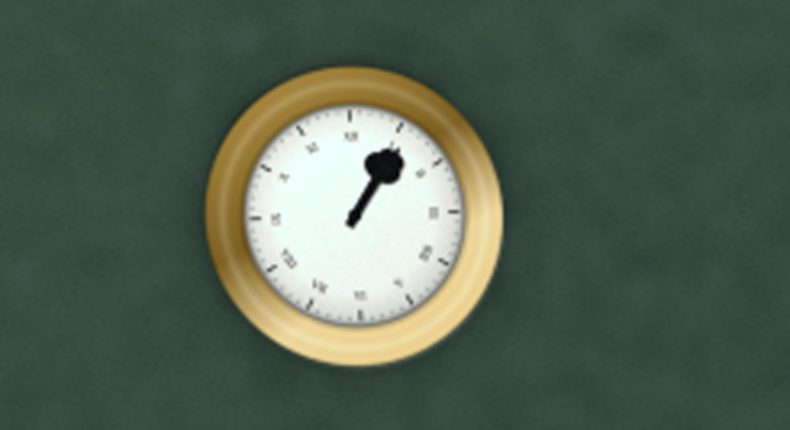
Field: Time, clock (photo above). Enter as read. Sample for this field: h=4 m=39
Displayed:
h=1 m=6
